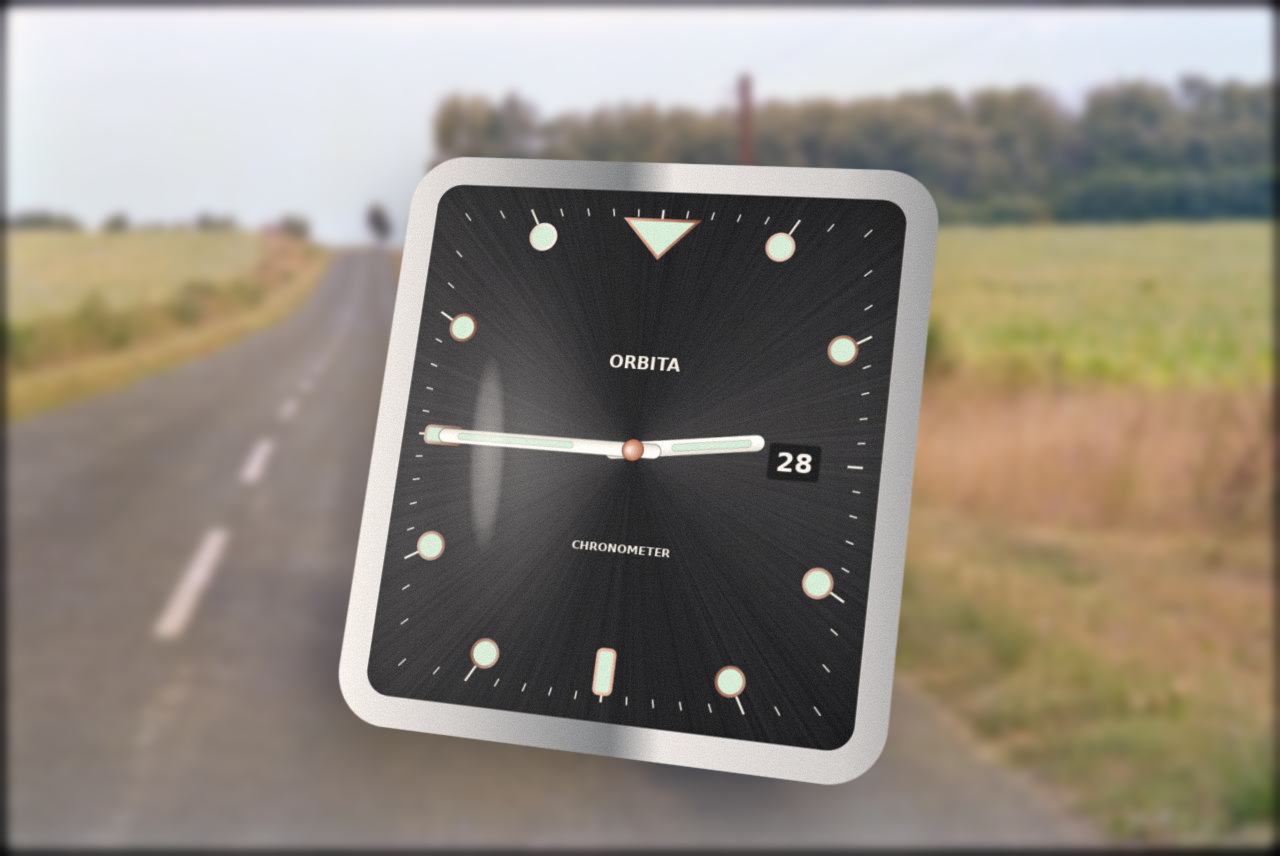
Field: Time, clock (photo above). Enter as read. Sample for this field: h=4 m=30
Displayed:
h=2 m=45
